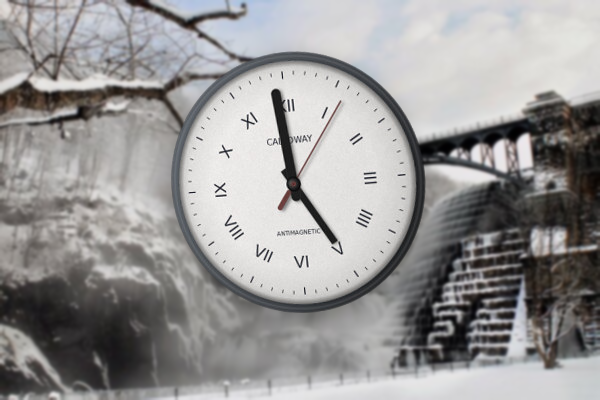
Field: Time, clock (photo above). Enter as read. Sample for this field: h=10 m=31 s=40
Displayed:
h=4 m=59 s=6
